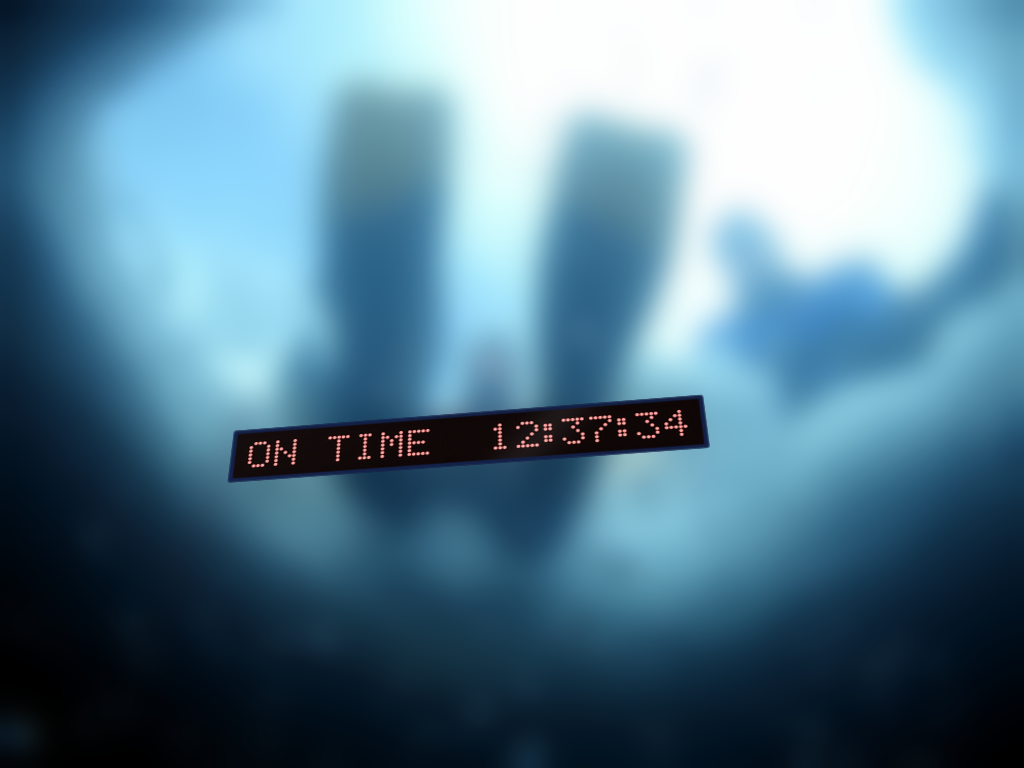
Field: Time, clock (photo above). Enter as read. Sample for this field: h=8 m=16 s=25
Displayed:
h=12 m=37 s=34
